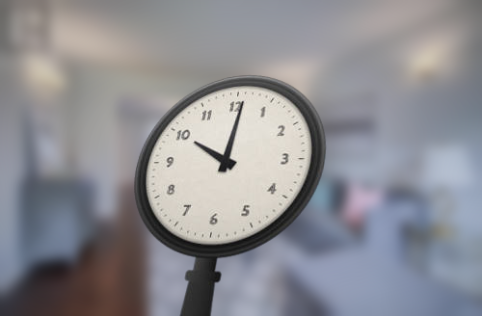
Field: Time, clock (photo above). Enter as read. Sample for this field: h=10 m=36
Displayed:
h=10 m=1
